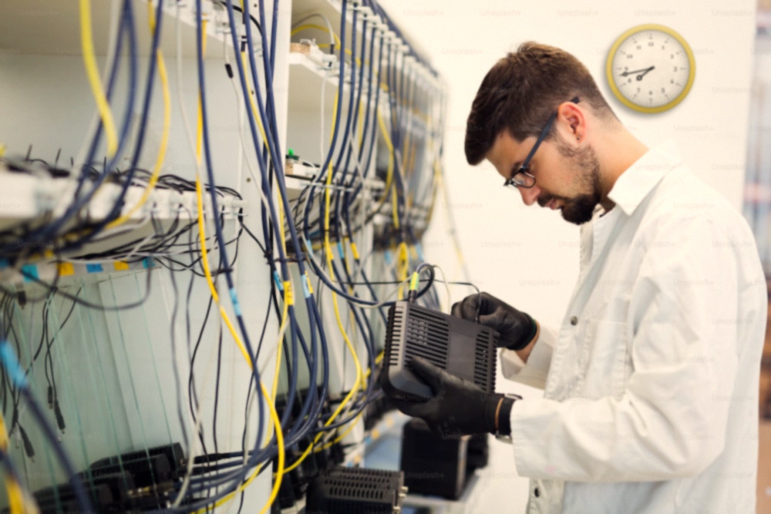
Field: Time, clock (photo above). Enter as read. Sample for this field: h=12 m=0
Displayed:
h=7 m=43
